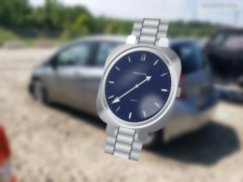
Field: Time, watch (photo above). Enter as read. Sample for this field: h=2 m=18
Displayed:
h=1 m=38
